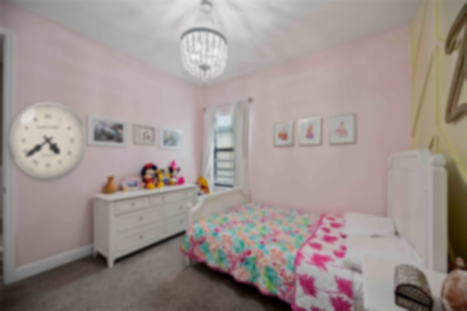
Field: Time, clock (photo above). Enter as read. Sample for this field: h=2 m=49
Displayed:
h=4 m=39
